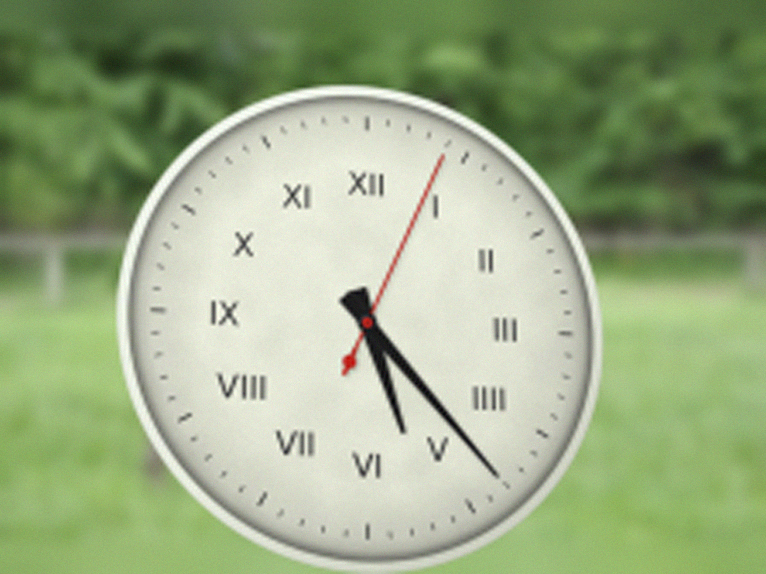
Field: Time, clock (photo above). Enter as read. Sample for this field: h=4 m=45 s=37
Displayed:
h=5 m=23 s=4
